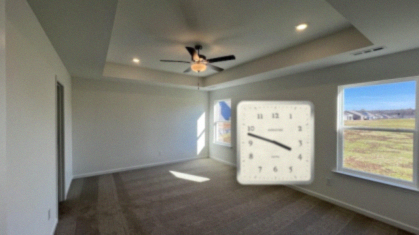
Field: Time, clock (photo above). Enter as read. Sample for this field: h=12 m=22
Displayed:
h=3 m=48
